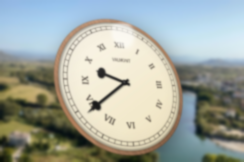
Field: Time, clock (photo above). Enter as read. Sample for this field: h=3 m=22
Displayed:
h=9 m=39
